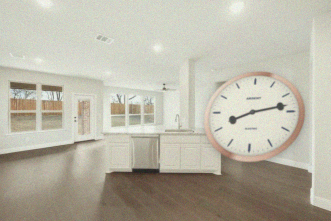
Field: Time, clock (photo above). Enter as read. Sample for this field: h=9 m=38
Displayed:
h=8 m=13
